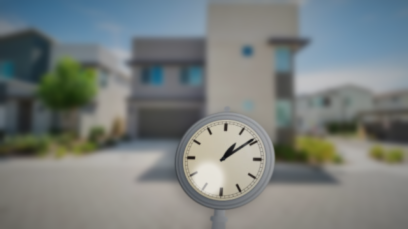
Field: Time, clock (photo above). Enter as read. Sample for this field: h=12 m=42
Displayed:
h=1 m=9
